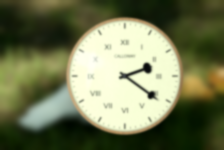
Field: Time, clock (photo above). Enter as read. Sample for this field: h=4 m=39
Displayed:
h=2 m=21
